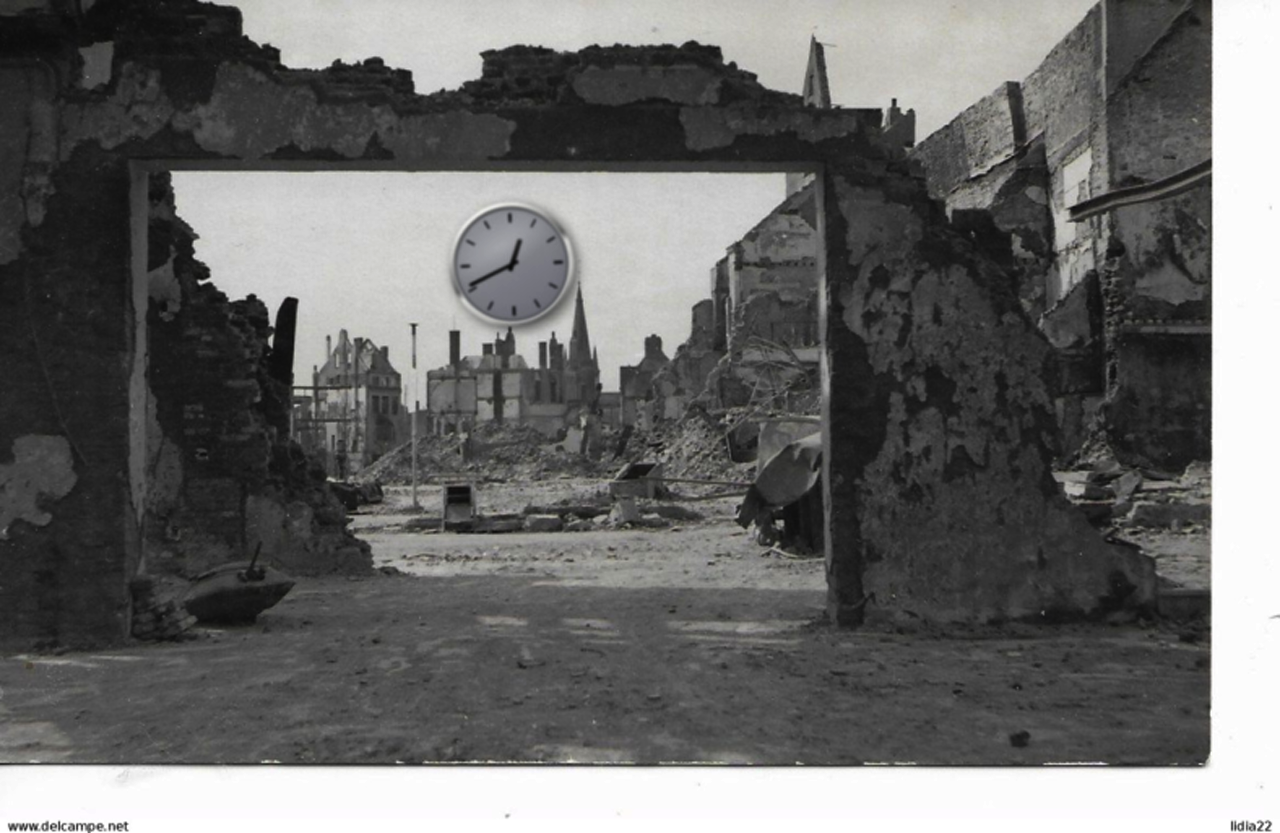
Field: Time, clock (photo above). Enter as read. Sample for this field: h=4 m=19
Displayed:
h=12 m=41
